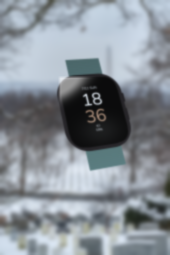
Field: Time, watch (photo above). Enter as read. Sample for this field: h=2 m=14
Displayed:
h=18 m=36
